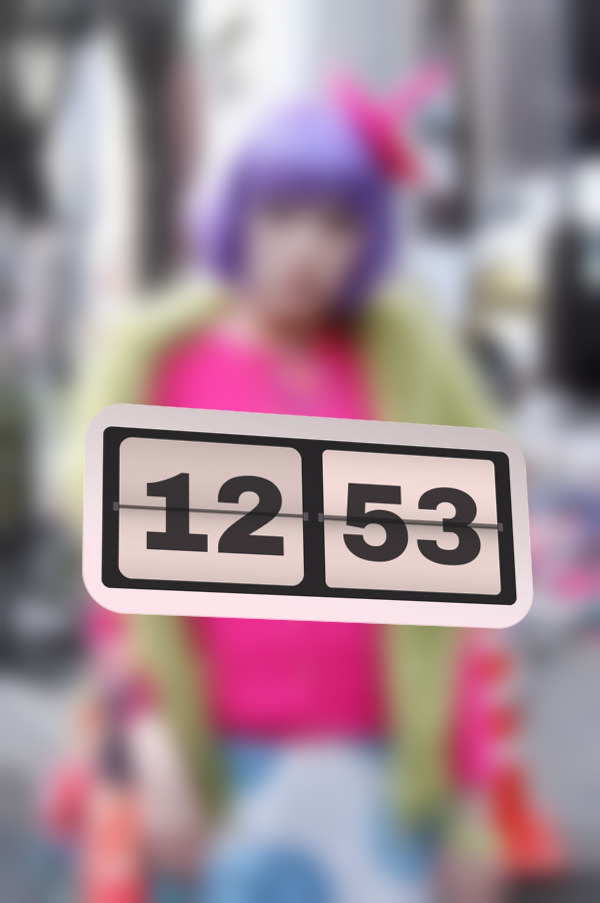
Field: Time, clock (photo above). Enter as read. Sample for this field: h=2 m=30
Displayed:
h=12 m=53
